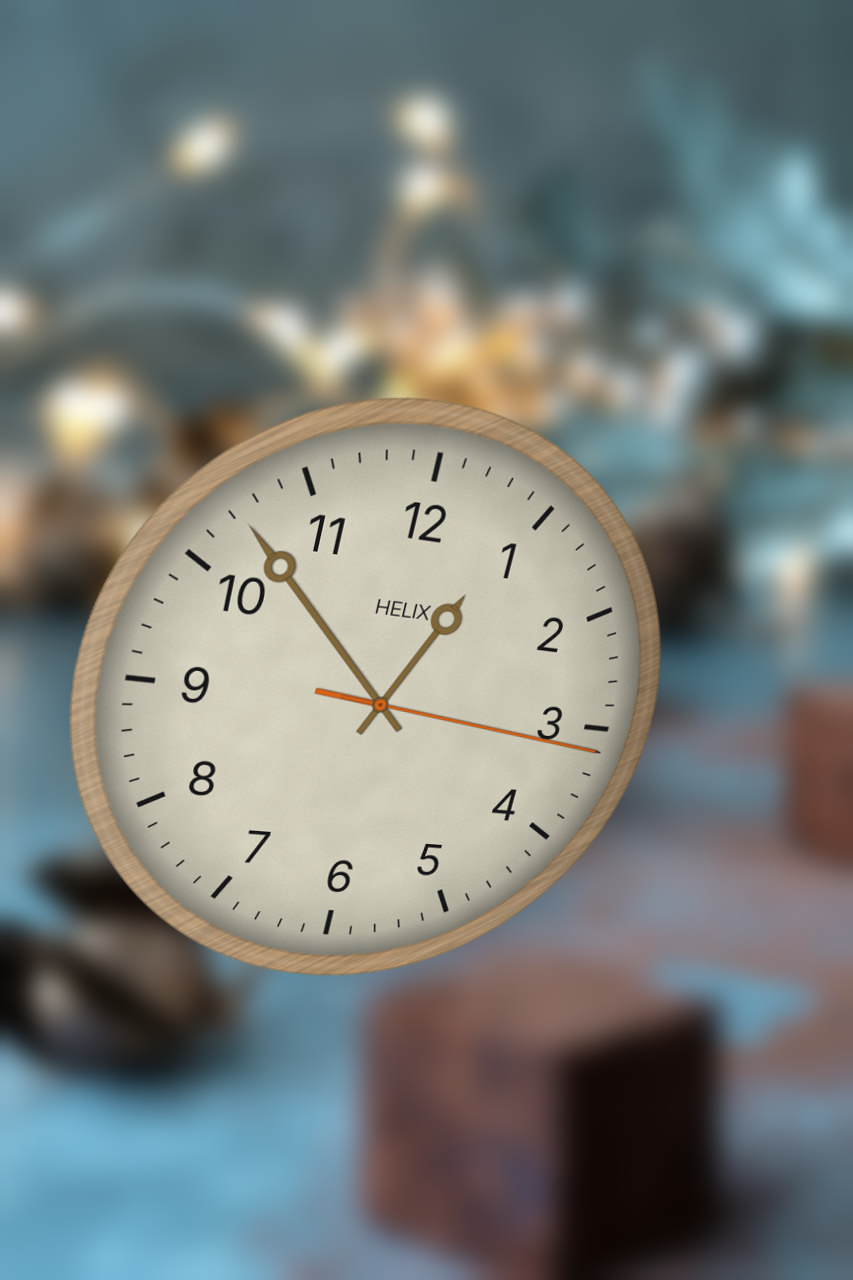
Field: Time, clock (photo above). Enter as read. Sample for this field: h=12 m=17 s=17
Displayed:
h=12 m=52 s=16
